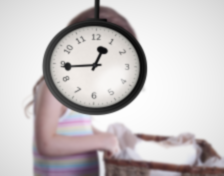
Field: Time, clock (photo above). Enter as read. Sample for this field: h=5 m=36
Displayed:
h=12 m=44
